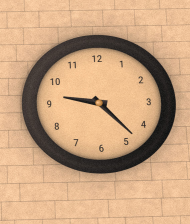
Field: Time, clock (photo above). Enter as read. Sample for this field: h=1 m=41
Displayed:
h=9 m=23
